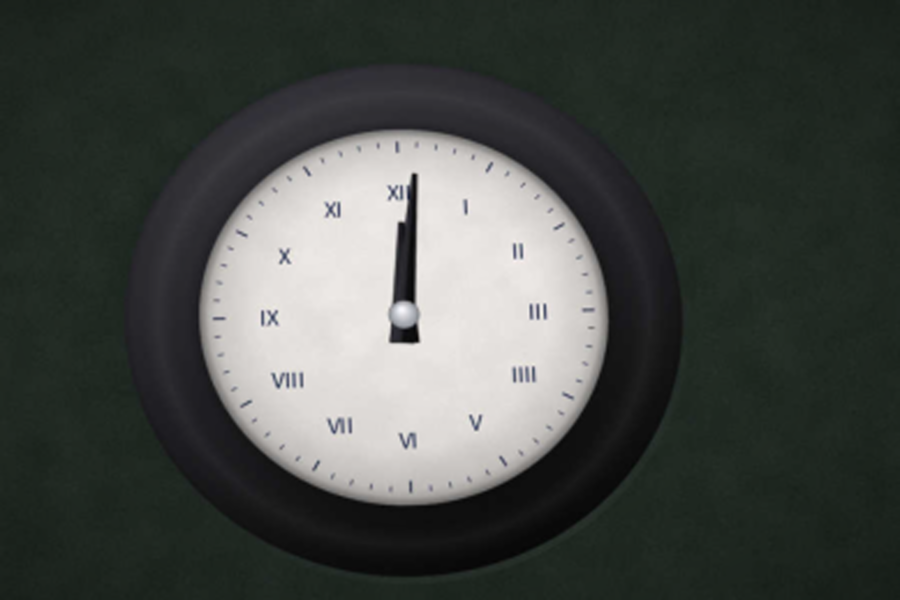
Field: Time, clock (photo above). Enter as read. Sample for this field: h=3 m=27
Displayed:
h=12 m=1
